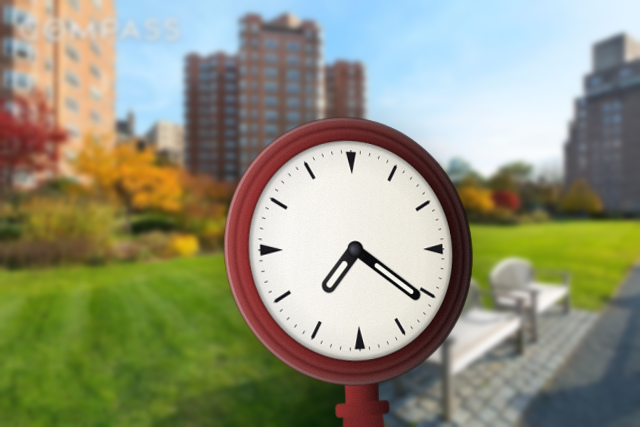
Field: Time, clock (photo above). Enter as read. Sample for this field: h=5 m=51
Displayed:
h=7 m=21
